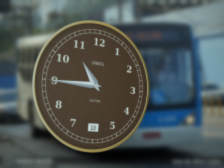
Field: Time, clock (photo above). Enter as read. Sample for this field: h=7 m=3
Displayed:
h=10 m=45
